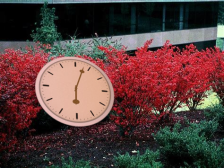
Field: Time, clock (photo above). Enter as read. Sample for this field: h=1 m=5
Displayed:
h=6 m=3
